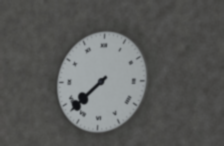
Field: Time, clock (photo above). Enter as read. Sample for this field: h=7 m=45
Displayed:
h=7 m=38
